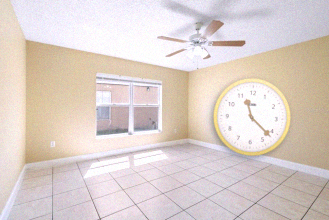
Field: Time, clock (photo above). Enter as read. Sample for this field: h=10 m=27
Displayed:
h=11 m=22
